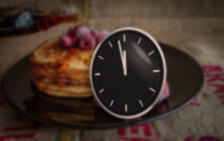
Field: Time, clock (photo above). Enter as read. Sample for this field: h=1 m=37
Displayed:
h=11 m=58
